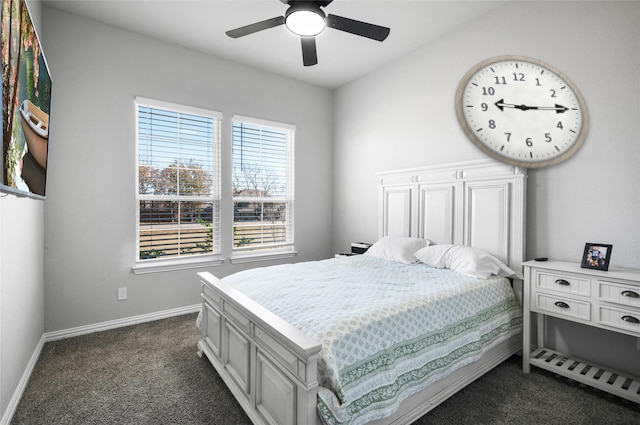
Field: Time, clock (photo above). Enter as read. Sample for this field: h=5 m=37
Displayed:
h=9 m=15
